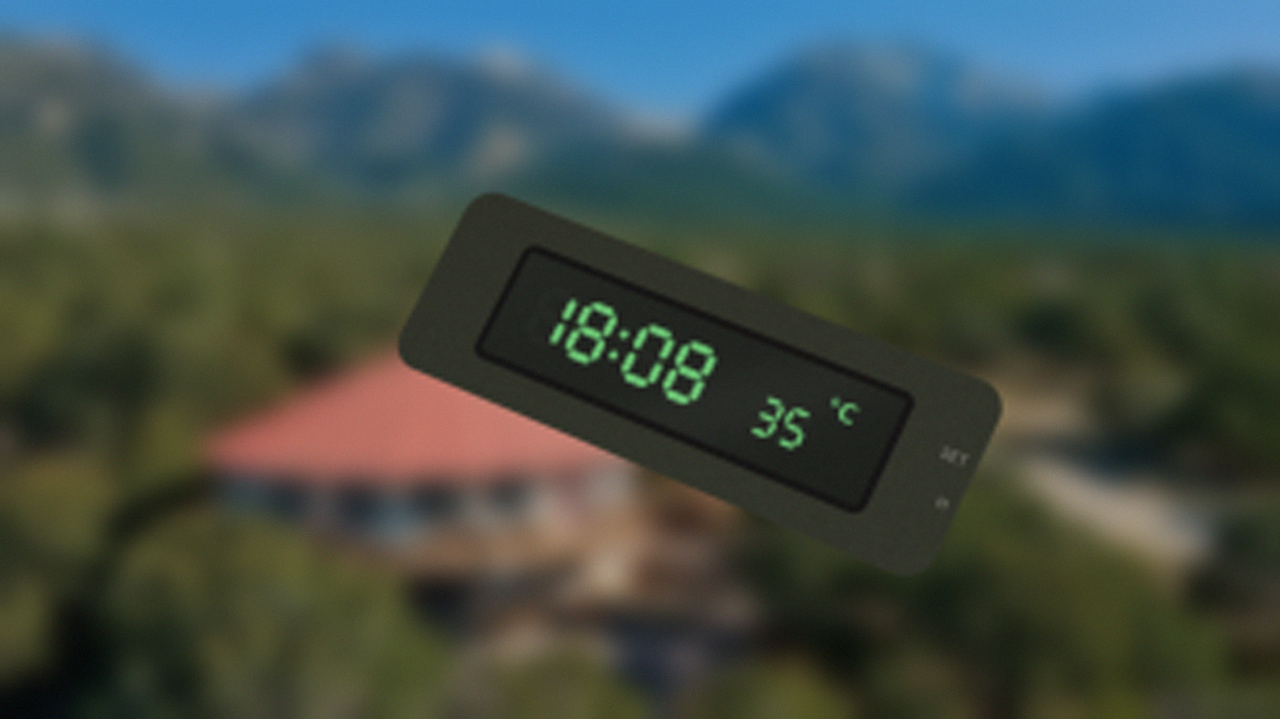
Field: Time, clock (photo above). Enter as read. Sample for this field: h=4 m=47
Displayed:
h=18 m=8
